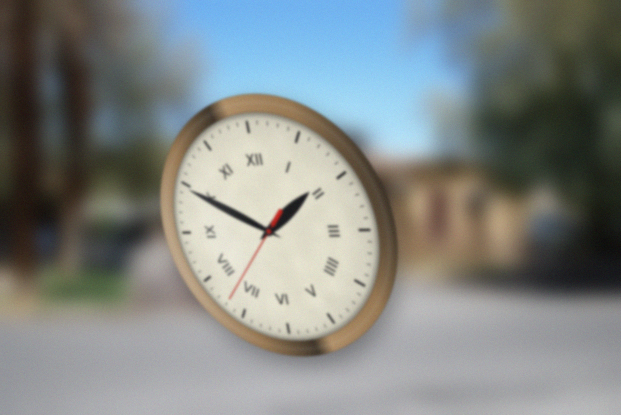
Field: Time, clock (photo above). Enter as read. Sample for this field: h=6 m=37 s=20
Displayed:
h=1 m=49 s=37
